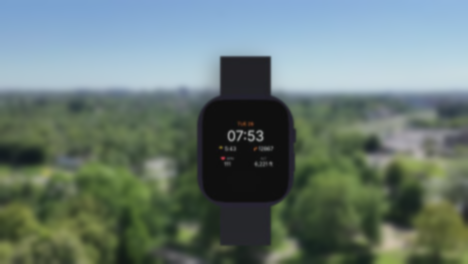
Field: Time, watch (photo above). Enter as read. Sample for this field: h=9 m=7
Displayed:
h=7 m=53
